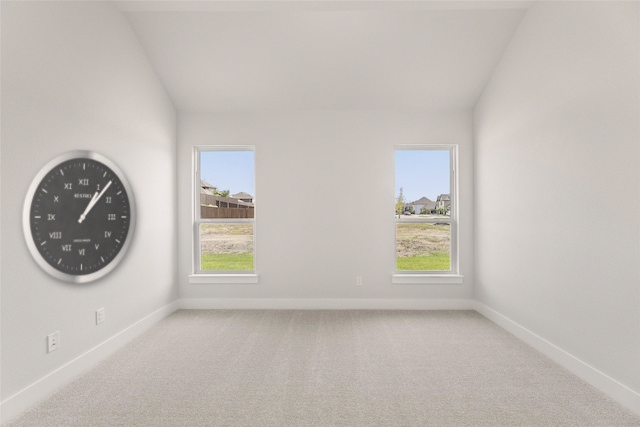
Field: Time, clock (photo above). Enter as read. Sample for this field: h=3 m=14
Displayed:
h=1 m=7
